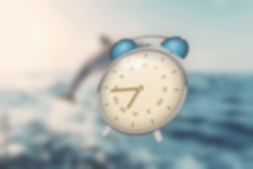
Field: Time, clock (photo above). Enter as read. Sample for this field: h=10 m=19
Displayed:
h=6 m=44
